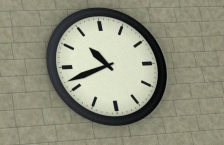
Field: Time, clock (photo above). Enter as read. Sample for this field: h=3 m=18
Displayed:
h=10 m=42
